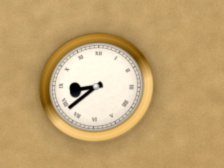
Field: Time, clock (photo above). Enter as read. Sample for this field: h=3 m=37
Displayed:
h=8 m=38
